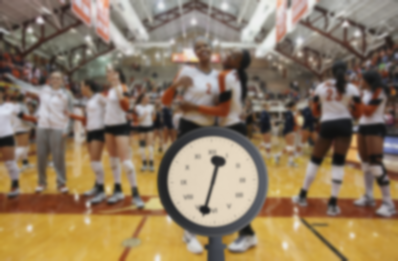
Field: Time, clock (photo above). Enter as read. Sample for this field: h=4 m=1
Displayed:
h=12 m=33
